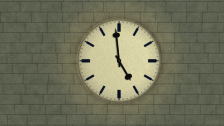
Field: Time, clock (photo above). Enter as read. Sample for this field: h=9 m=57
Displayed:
h=4 m=59
